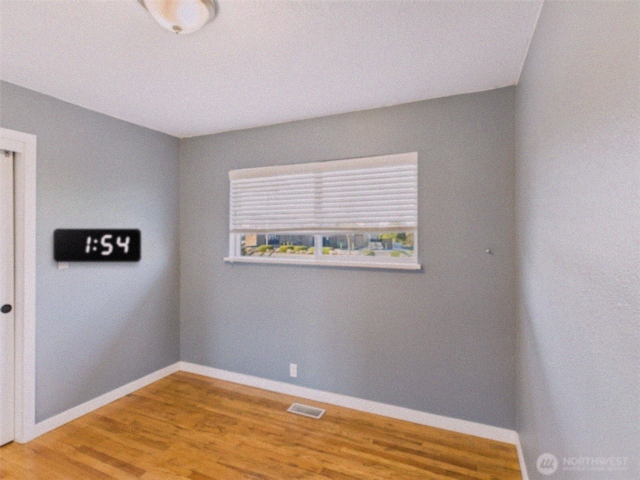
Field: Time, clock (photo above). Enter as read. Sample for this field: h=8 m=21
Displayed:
h=1 m=54
